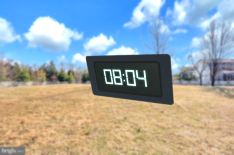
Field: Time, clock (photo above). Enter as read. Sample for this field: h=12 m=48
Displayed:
h=8 m=4
